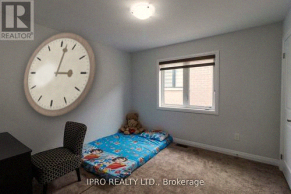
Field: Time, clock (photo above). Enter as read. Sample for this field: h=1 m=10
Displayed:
h=3 m=2
